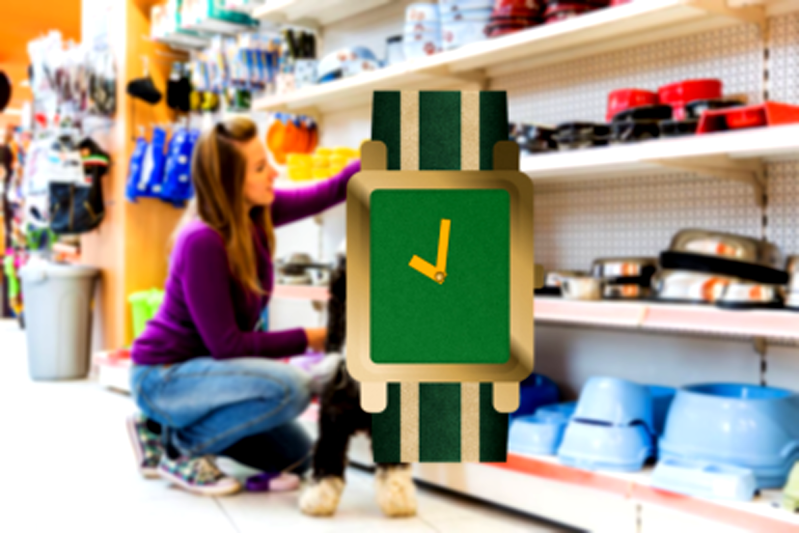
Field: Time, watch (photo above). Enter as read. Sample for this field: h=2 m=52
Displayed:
h=10 m=1
